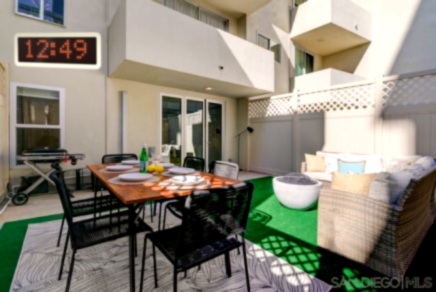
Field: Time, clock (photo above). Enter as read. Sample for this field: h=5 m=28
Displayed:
h=12 m=49
